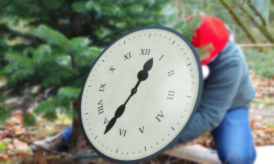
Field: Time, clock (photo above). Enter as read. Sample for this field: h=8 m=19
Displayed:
h=12 m=34
